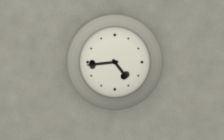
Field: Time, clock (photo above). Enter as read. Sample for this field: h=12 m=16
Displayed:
h=4 m=44
